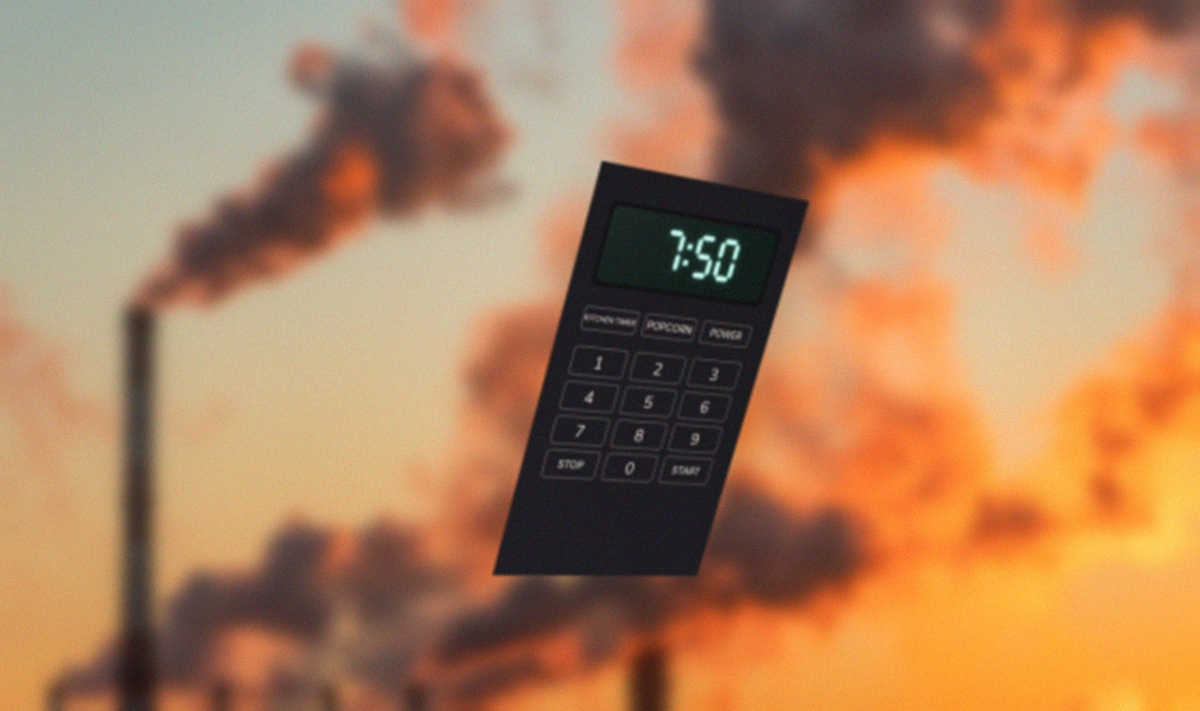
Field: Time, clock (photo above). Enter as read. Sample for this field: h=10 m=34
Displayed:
h=7 m=50
